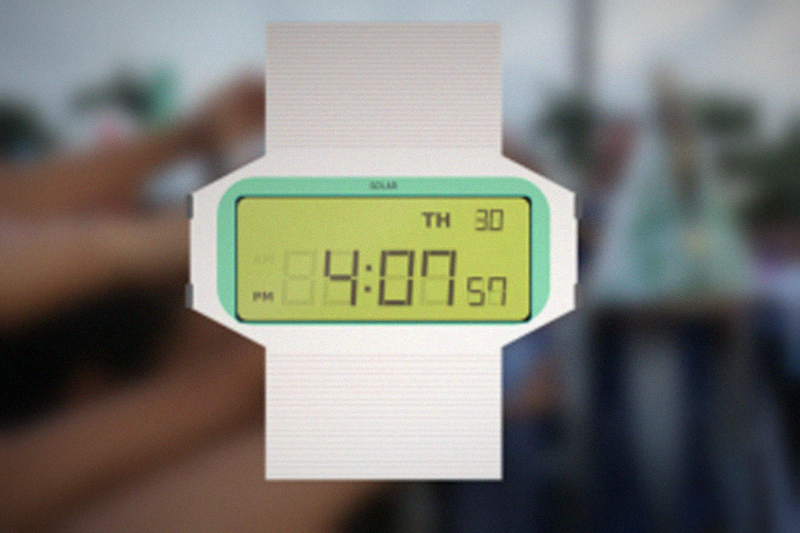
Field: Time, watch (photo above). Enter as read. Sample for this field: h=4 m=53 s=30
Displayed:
h=4 m=7 s=57
